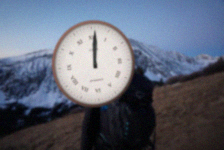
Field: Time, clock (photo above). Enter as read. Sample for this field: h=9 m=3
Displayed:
h=12 m=1
